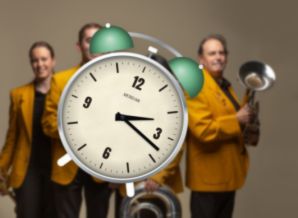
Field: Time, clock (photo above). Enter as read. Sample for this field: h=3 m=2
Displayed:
h=2 m=18
